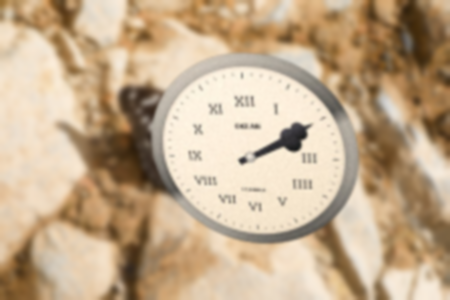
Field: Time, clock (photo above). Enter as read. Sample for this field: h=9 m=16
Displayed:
h=2 m=10
